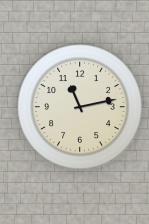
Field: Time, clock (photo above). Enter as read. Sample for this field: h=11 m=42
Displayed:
h=11 m=13
